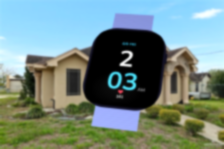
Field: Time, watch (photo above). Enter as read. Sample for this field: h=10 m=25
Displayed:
h=2 m=3
